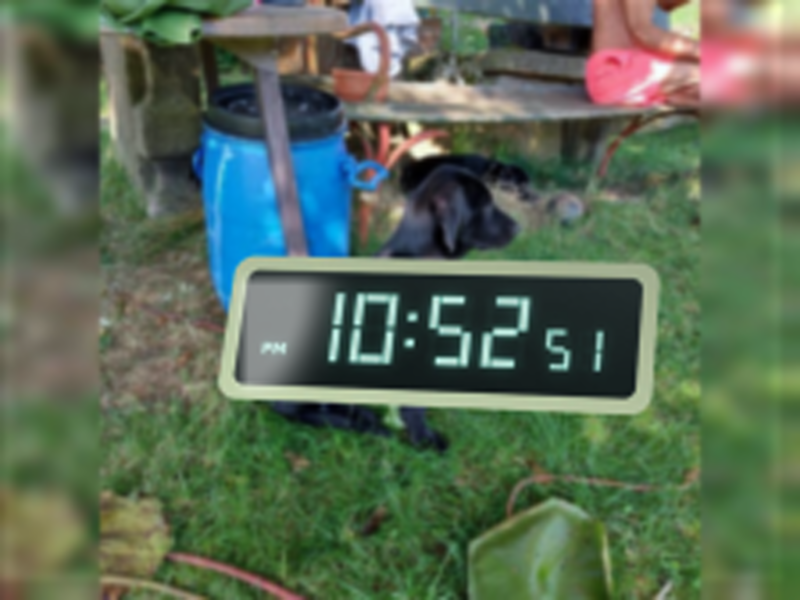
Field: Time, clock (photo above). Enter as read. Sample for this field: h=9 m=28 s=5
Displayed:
h=10 m=52 s=51
